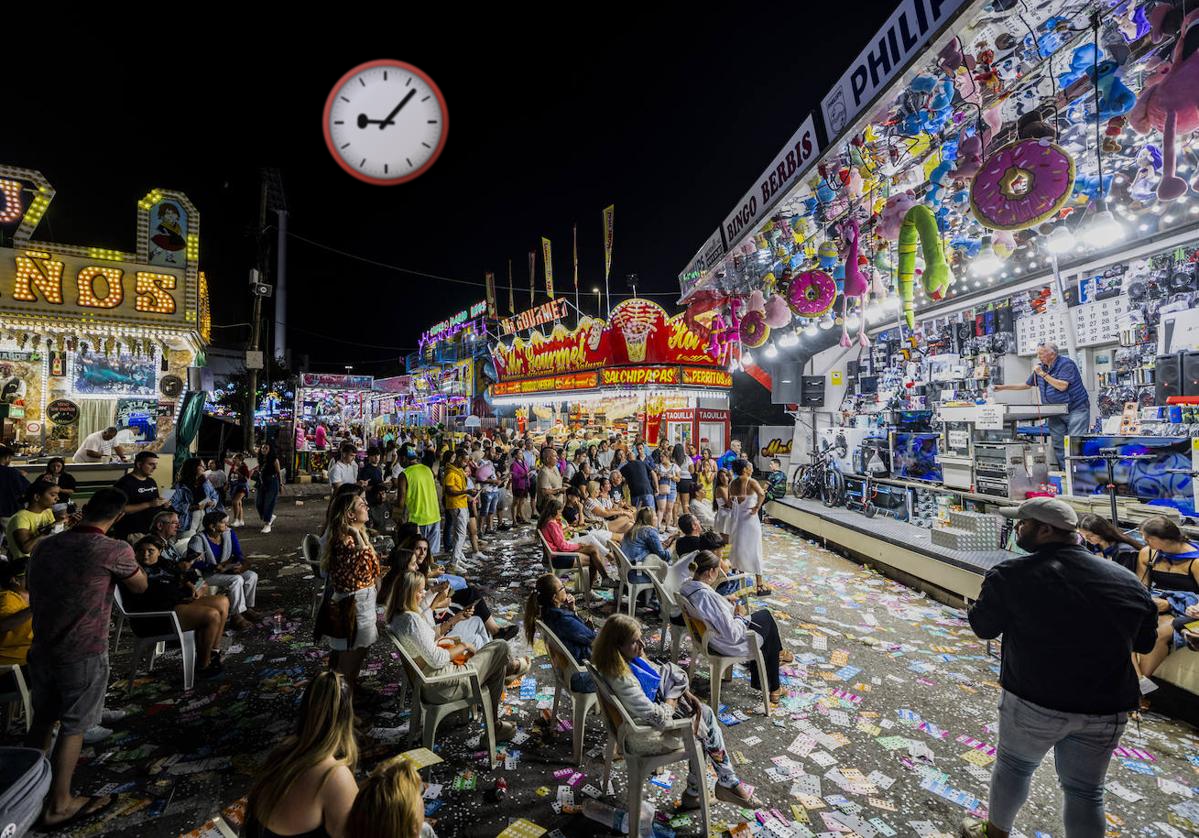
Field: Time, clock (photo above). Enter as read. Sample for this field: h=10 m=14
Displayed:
h=9 m=7
